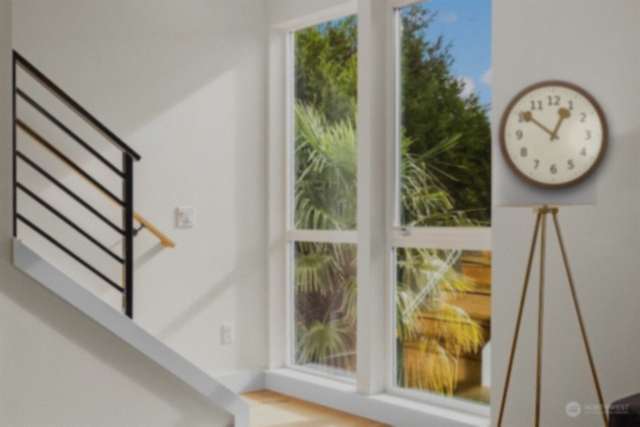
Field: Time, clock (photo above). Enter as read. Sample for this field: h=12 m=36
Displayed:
h=12 m=51
